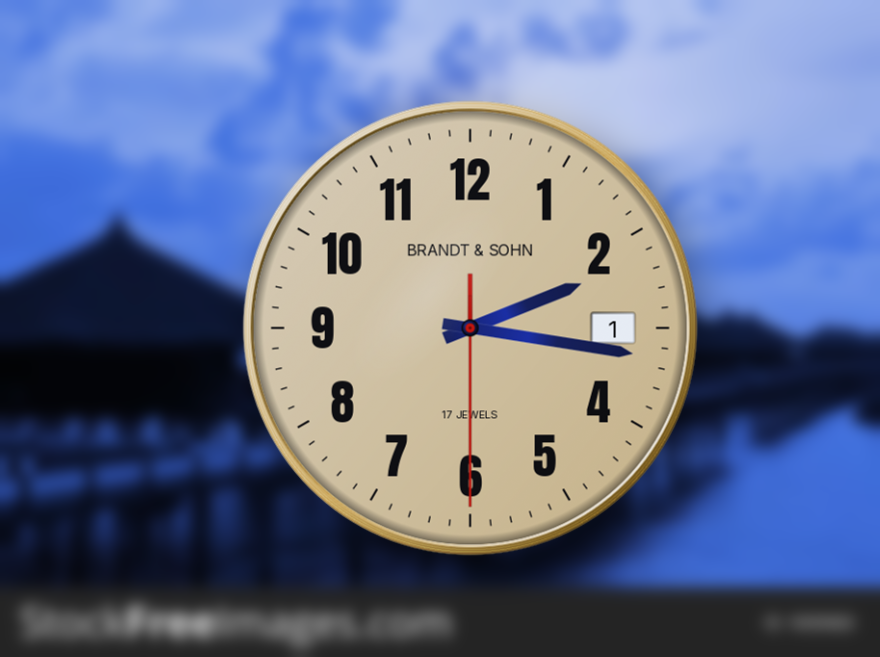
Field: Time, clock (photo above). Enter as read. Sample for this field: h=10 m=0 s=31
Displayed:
h=2 m=16 s=30
